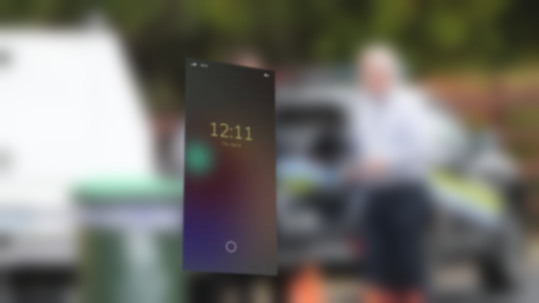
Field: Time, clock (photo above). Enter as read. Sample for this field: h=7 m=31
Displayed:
h=12 m=11
